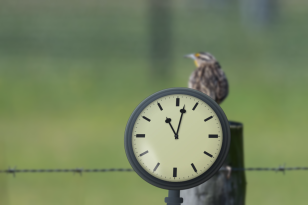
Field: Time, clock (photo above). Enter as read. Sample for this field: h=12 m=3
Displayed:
h=11 m=2
